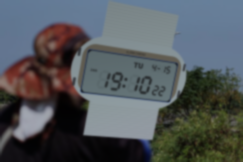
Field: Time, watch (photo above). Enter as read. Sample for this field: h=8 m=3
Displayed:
h=19 m=10
